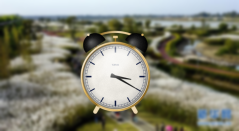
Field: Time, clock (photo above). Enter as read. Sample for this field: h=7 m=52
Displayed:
h=3 m=20
